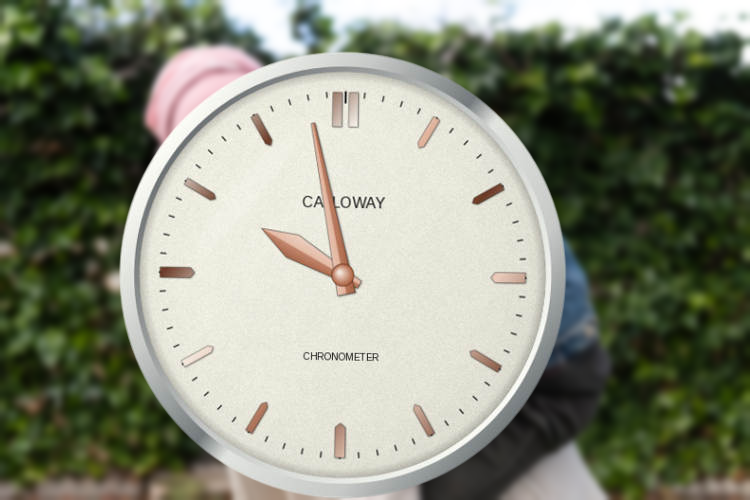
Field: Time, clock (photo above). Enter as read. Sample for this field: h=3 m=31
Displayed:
h=9 m=58
